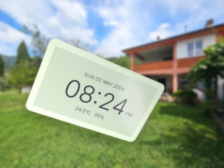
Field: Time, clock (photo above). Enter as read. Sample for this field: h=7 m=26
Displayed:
h=8 m=24
